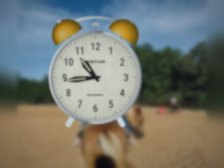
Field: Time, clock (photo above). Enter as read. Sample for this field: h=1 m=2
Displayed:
h=10 m=44
